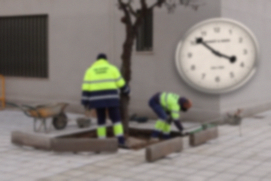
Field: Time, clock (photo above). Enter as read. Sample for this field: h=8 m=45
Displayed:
h=3 m=52
